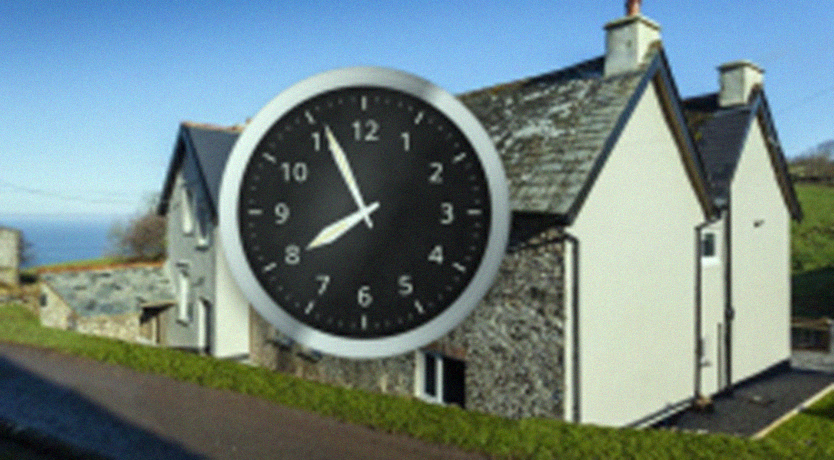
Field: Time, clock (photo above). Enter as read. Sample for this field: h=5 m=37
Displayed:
h=7 m=56
